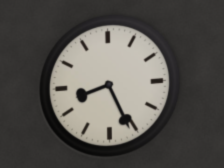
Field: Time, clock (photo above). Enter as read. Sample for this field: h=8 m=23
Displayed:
h=8 m=26
